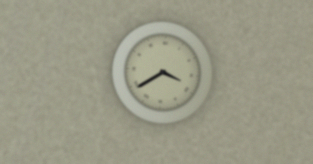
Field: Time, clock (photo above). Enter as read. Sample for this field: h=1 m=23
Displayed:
h=3 m=39
